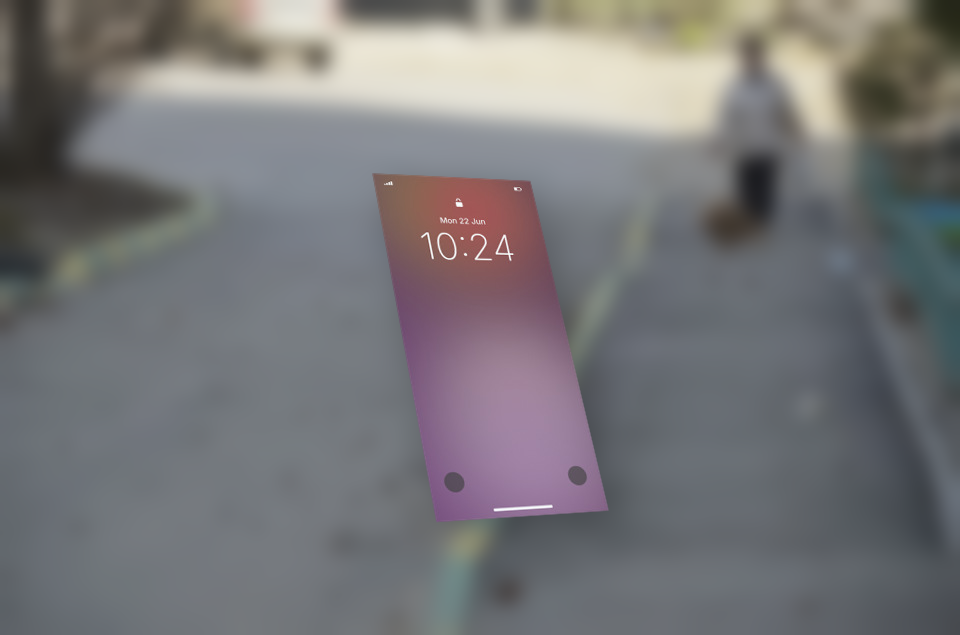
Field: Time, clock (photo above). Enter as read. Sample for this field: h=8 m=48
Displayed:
h=10 m=24
